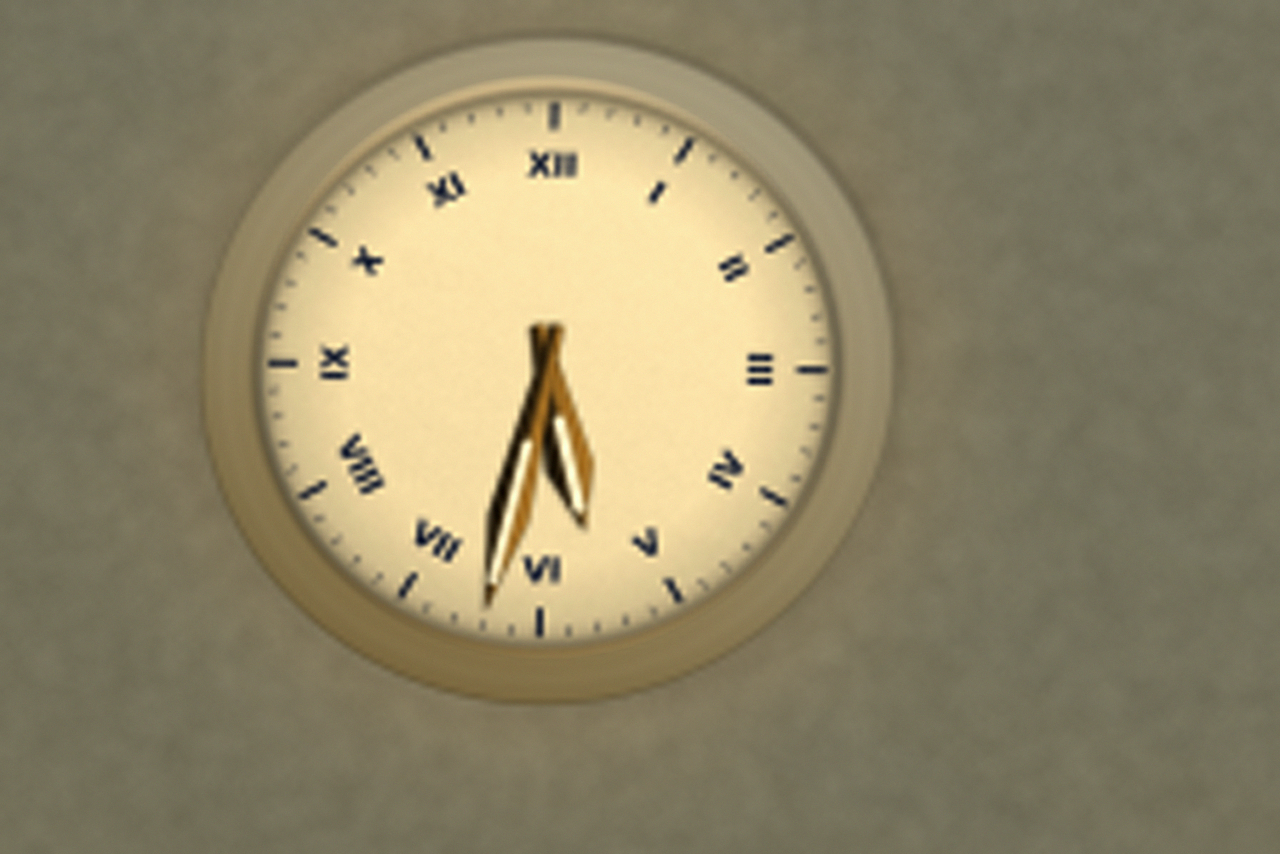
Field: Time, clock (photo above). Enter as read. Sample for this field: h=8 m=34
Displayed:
h=5 m=32
